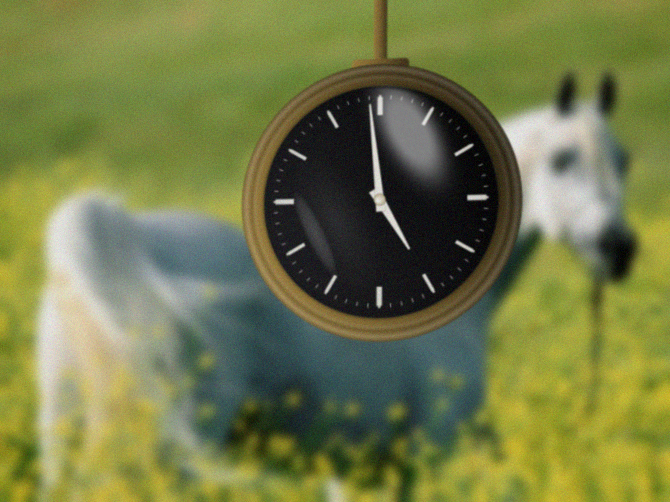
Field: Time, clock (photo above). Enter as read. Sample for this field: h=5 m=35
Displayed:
h=4 m=59
